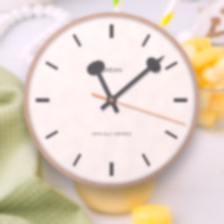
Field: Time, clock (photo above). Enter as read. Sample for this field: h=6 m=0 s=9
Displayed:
h=11 m=8 s=18
